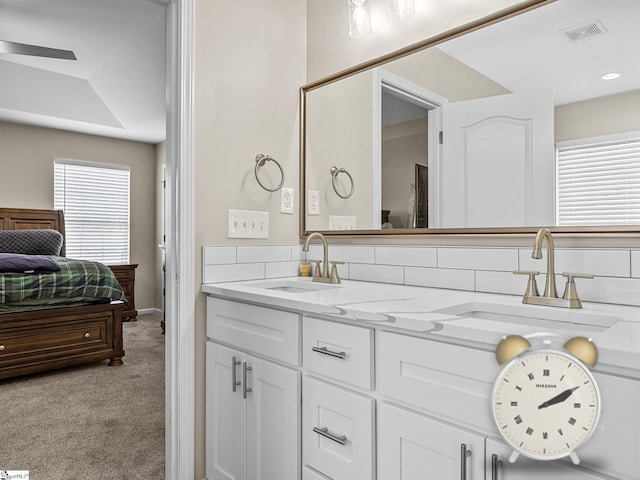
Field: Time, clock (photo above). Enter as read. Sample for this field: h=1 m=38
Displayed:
h=2 m=10
